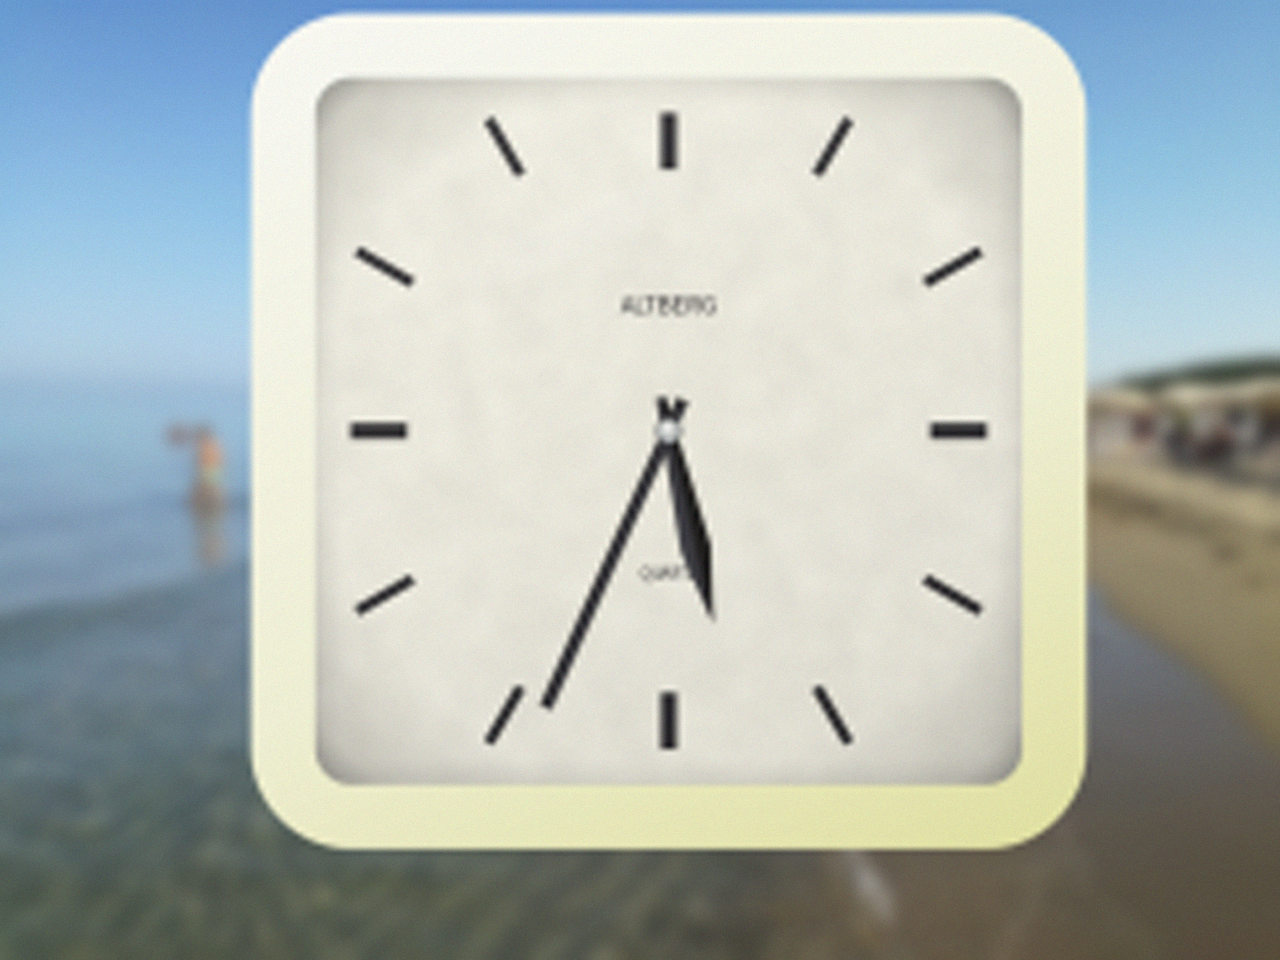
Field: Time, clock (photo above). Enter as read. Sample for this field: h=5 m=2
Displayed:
h=5 m=34
